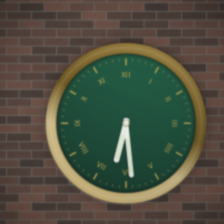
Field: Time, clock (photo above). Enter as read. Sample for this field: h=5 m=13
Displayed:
h=6 m=29
